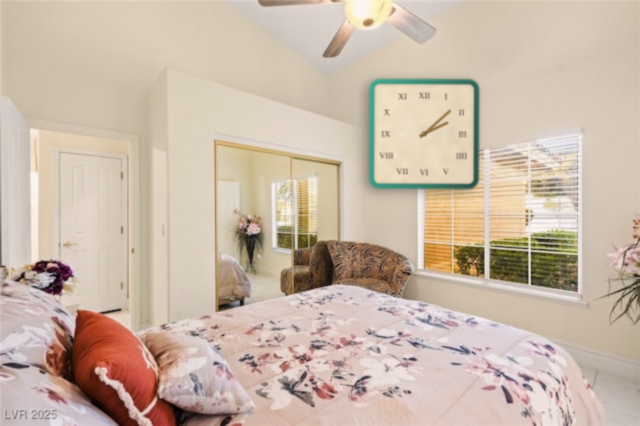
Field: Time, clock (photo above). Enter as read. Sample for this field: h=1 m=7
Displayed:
h=2 m=8
